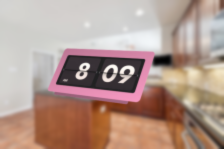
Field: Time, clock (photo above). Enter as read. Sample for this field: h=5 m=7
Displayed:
h=8 m=9
